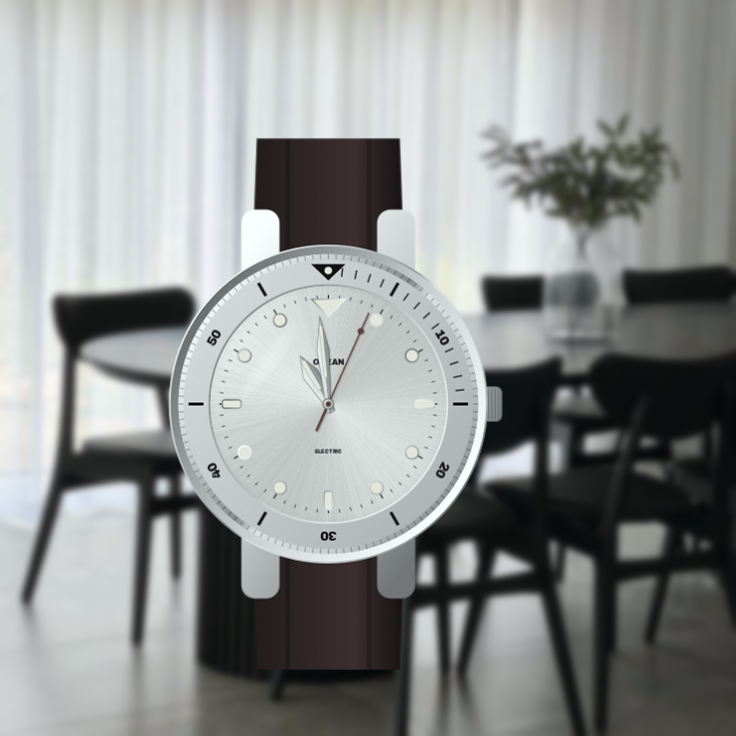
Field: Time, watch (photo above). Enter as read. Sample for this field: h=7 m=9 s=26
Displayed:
h=10 m=59 s=4
